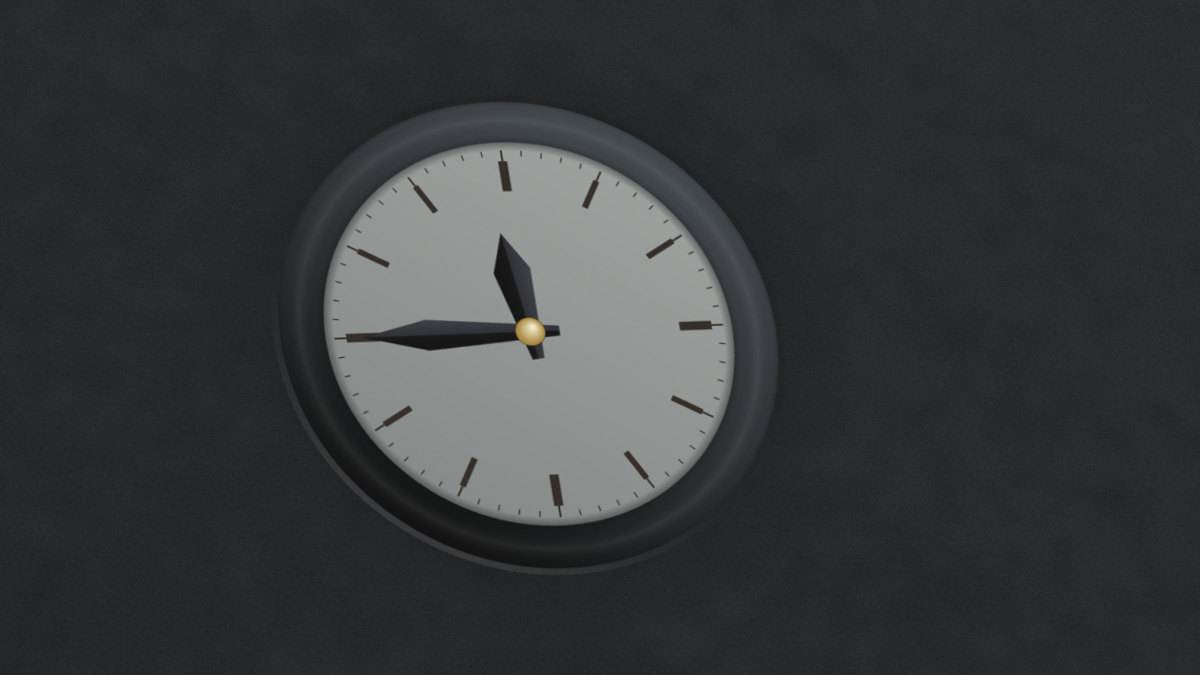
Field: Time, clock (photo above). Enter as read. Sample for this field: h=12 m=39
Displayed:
h=11 m=45
